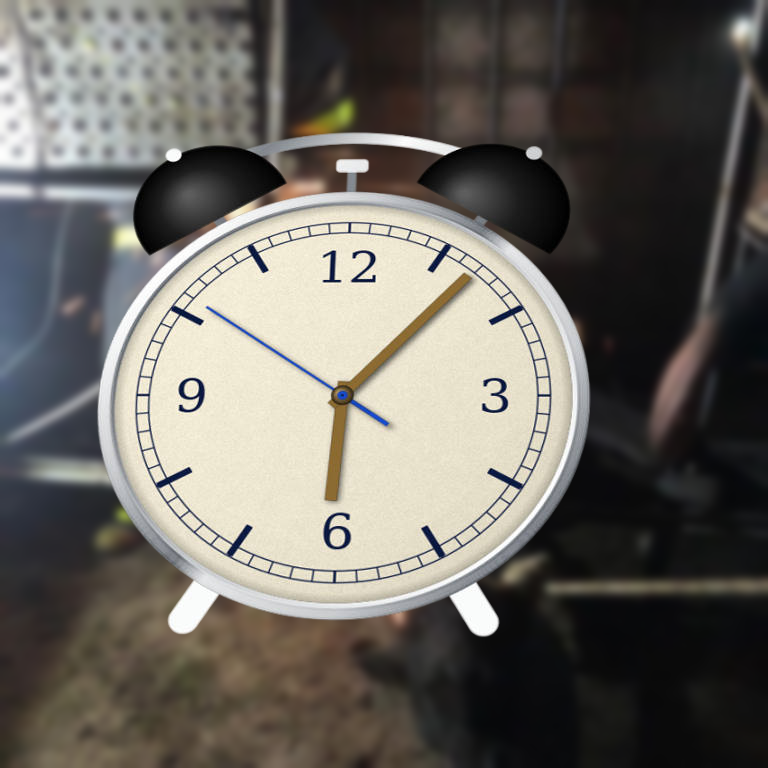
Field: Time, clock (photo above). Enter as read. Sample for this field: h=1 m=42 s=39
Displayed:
h=6 m=6 s=51
